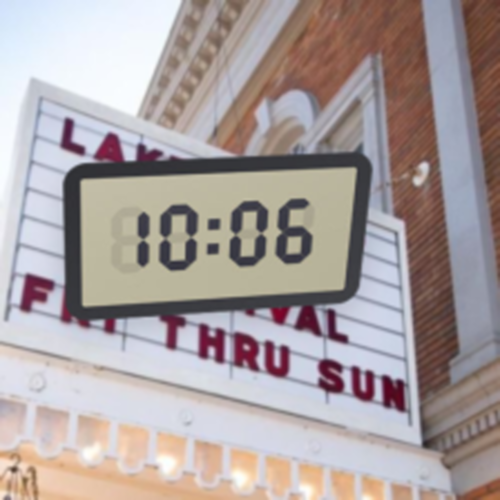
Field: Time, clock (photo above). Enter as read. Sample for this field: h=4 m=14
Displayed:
h=10 m=6
